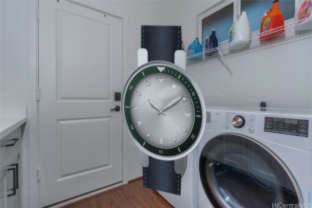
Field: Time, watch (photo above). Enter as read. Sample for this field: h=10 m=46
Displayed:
h=10 m=9
